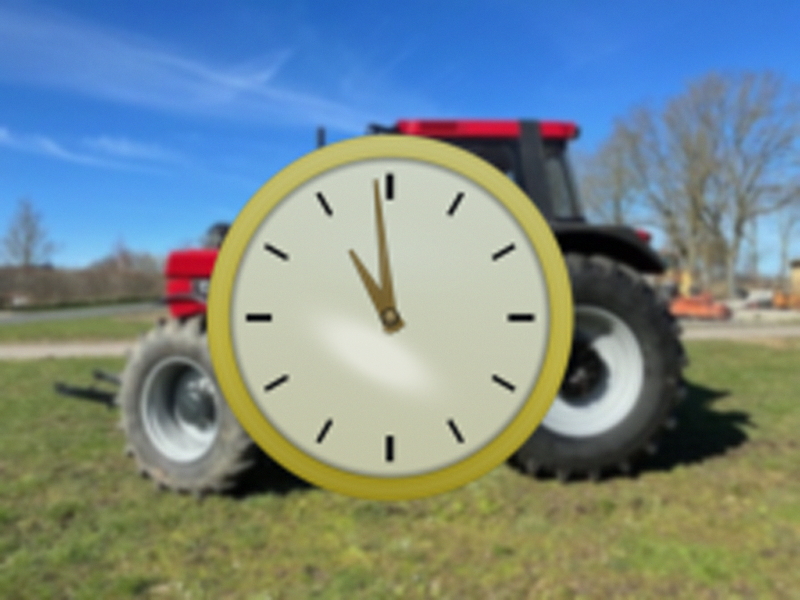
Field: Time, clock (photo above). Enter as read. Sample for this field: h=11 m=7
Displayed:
h=10 m=59
